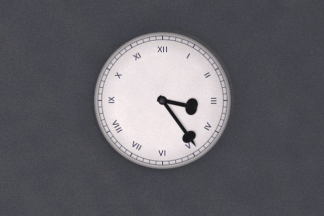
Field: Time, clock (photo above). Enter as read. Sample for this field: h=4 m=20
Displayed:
h=3 m=24
